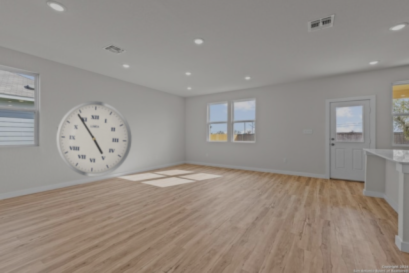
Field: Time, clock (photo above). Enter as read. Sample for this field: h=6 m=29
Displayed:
h=4 m=54
